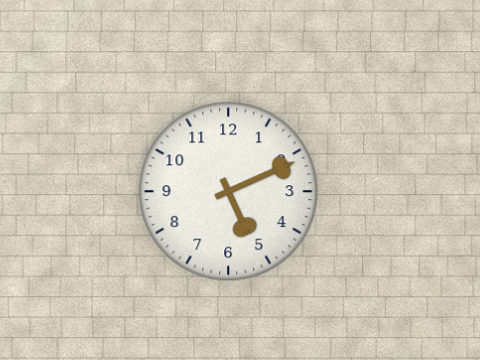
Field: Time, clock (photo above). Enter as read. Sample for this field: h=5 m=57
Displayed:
h=5 m=11
